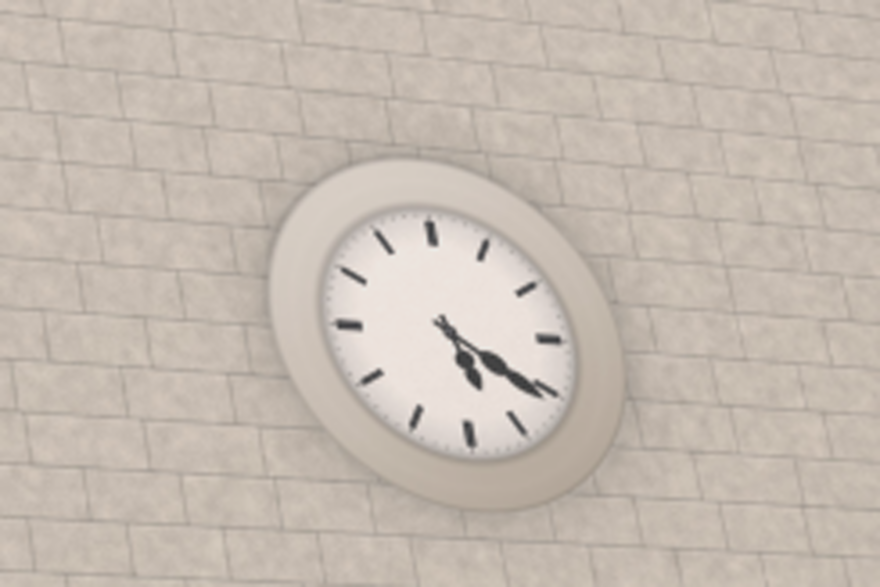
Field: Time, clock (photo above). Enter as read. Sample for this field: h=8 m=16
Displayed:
h=5 m=21
